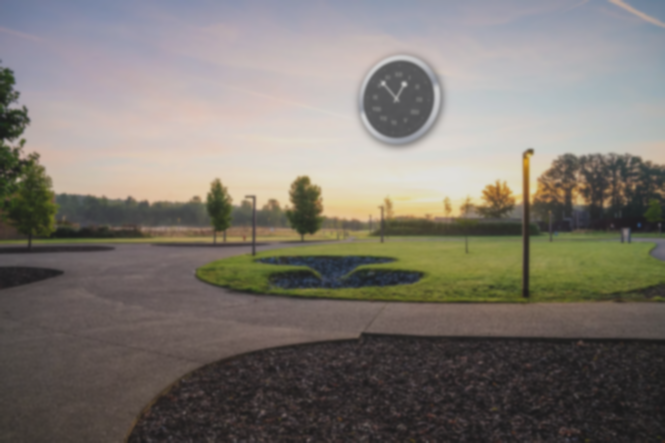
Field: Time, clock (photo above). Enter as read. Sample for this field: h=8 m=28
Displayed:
h=12 m=52
